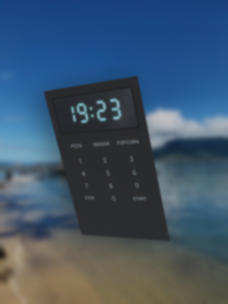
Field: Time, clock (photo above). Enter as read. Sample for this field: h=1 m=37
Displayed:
h=19 m=23
